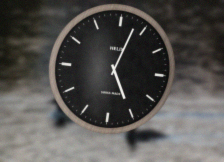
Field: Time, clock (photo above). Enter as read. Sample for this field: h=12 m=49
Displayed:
h=5 m=3
